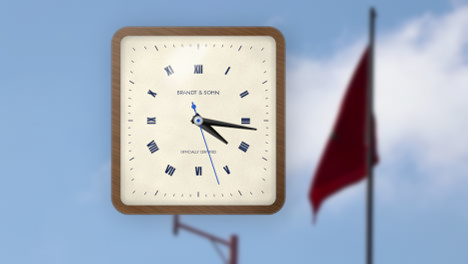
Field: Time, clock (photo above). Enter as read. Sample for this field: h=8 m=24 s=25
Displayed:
h=4 m=16 s=27
